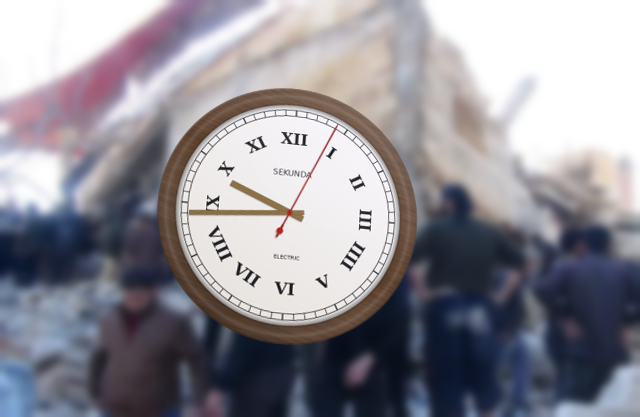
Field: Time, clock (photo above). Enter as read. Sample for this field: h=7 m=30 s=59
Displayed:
h=9 m=44 s=4
